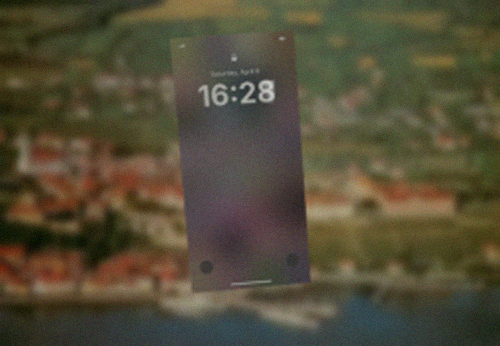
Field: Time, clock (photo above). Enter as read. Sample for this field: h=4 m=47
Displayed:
h=16 m=28
